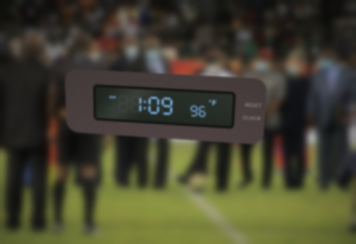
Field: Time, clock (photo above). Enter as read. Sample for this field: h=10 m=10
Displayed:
h=1 m=9
